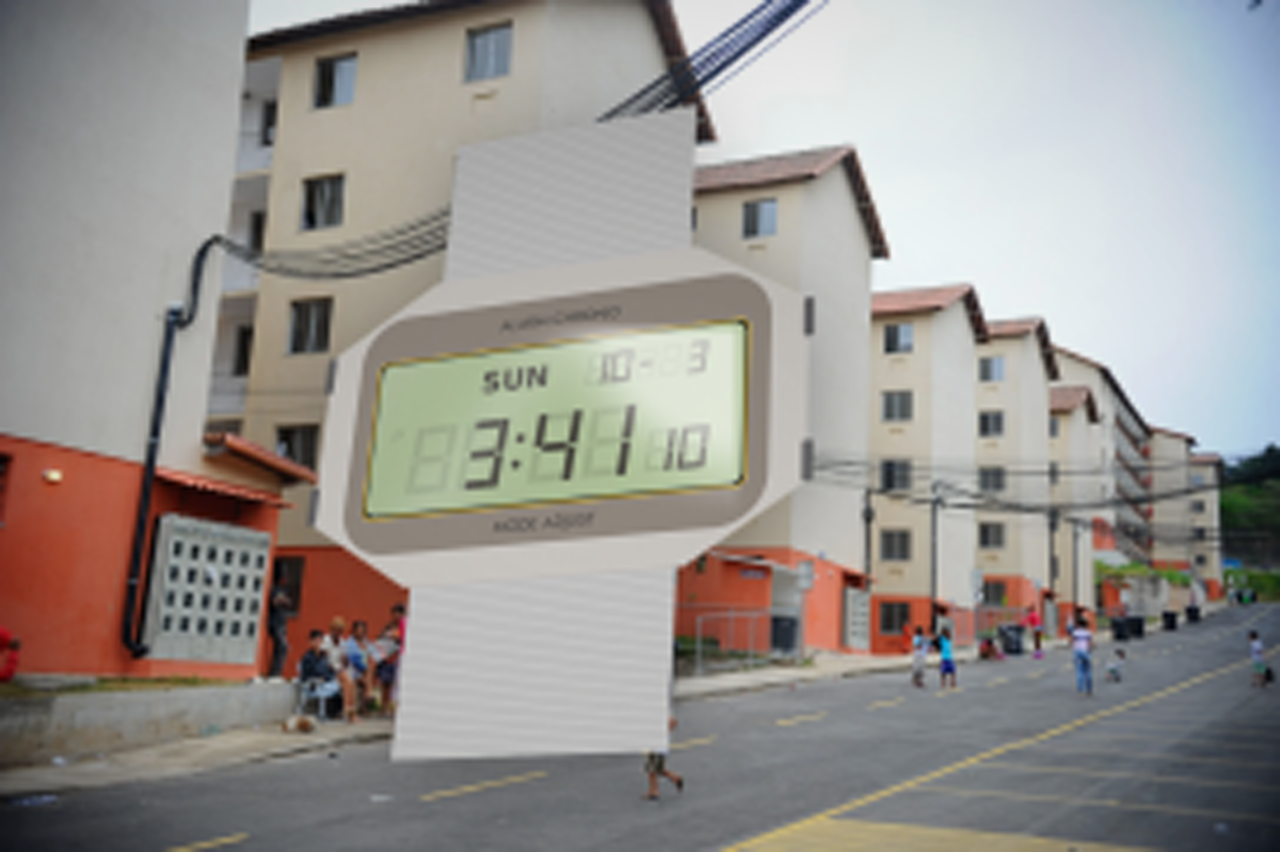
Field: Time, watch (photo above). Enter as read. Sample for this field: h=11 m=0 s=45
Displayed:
h=3 m=41 s=10
